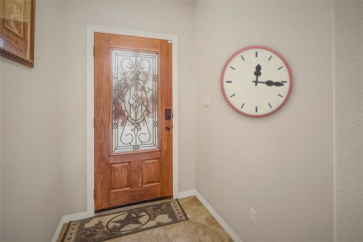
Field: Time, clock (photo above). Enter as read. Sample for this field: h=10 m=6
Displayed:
h=12 m=16
